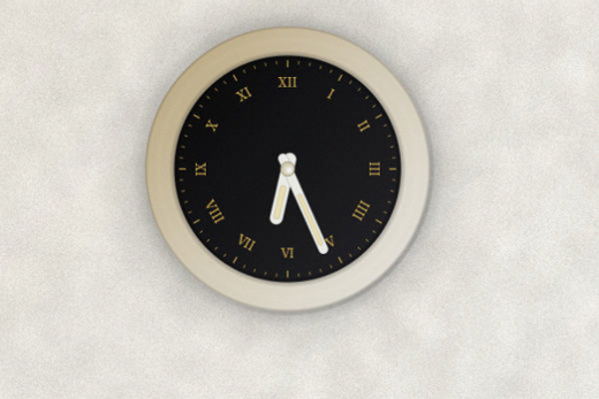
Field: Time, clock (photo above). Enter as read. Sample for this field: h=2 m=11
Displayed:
h=6 m=26
